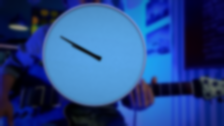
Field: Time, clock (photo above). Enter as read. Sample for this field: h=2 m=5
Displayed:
h=9 m=50
